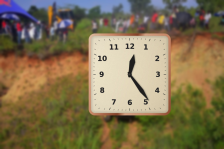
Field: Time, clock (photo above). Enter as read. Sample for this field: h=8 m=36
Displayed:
h=12 m=24
